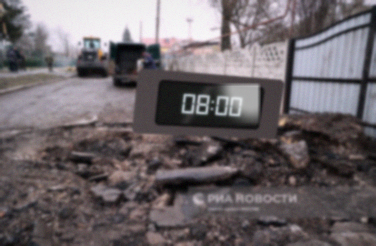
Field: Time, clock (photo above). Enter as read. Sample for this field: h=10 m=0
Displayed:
h=8 m=0
